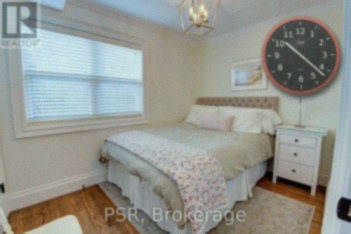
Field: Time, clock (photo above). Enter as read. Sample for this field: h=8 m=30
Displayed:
h=10 m=22
